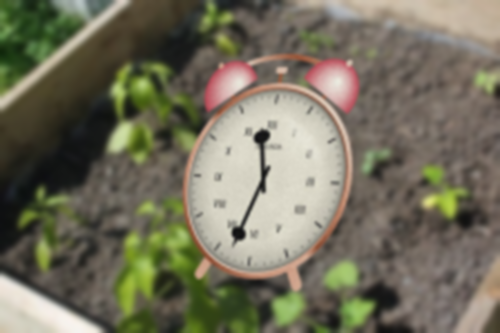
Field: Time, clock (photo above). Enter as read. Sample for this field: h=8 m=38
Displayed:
h=11 m=33
